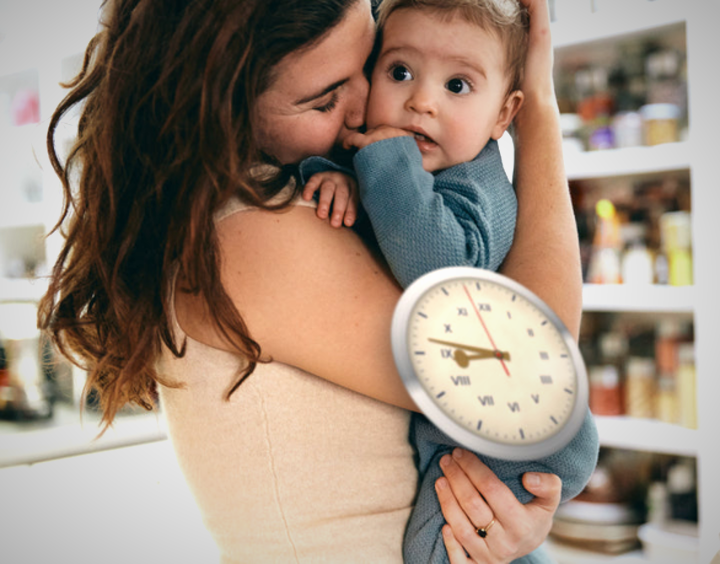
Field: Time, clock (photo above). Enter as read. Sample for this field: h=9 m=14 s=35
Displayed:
h=8 m=46 s=58
